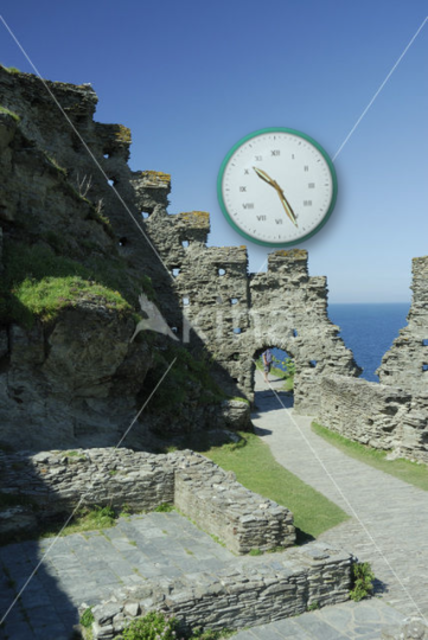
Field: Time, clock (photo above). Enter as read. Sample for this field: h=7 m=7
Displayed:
h=10 m=26
